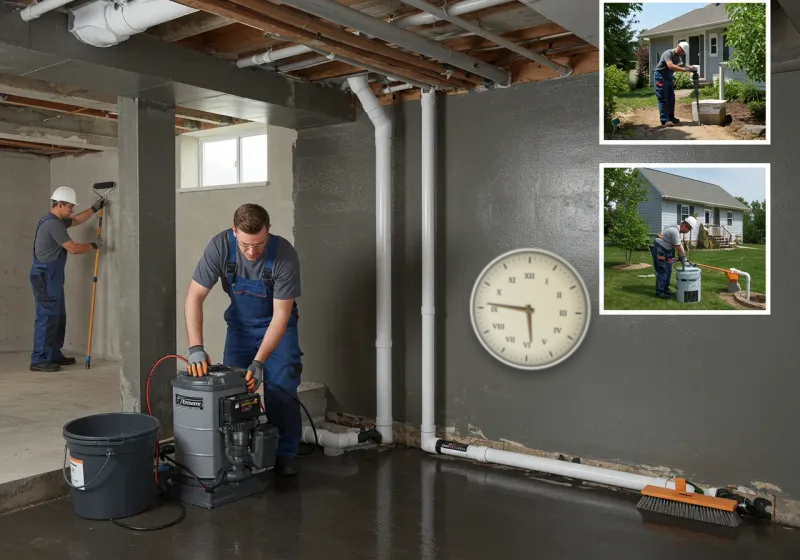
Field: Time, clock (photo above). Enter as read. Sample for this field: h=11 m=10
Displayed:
h=5 m=46
